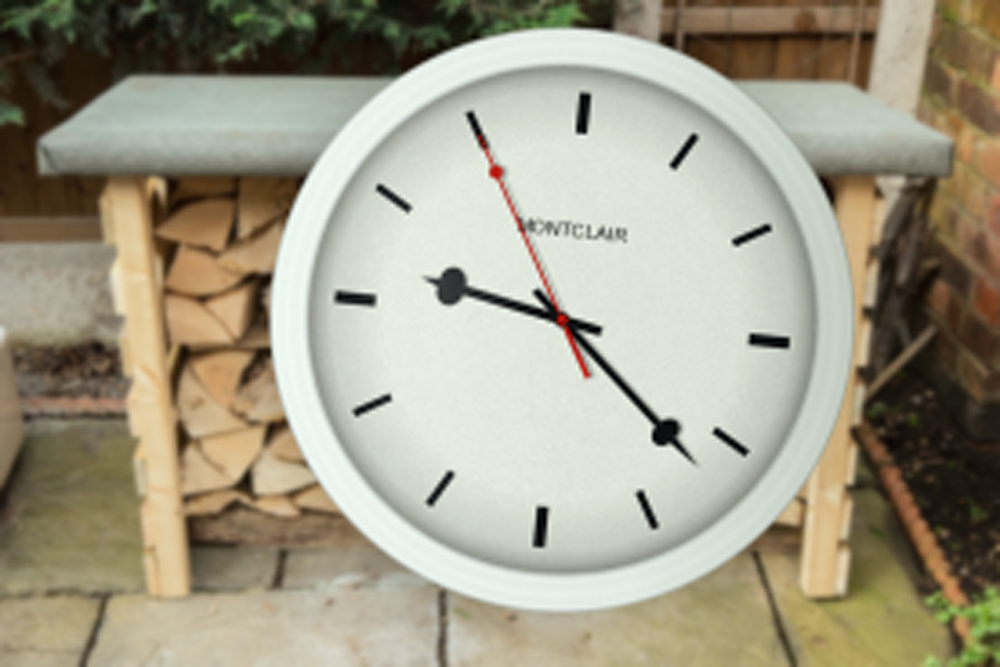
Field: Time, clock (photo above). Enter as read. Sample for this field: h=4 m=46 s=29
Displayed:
h=9 m=21 s=55
